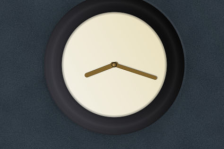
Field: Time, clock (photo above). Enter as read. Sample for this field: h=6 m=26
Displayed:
h=8 m=18
